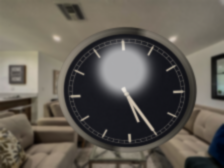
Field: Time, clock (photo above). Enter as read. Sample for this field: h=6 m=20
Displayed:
h=5 m=25
